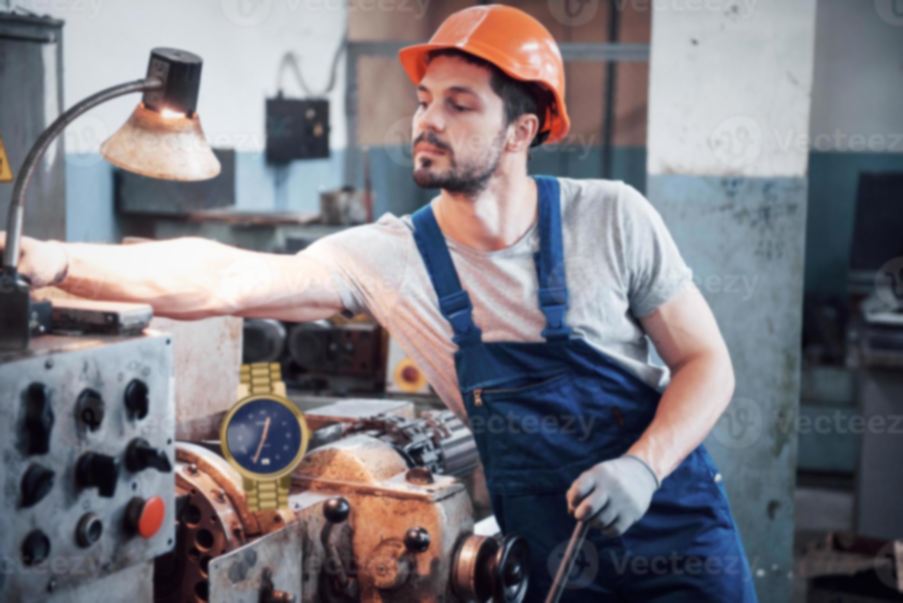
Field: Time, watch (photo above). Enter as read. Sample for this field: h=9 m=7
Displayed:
h=12 m=34
